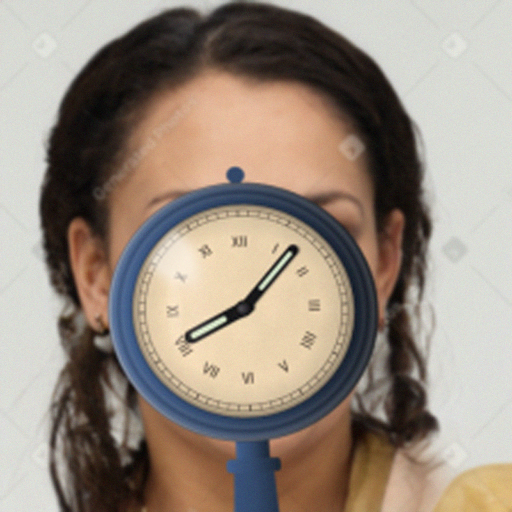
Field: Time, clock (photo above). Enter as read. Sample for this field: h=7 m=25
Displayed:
h=8 m=7
